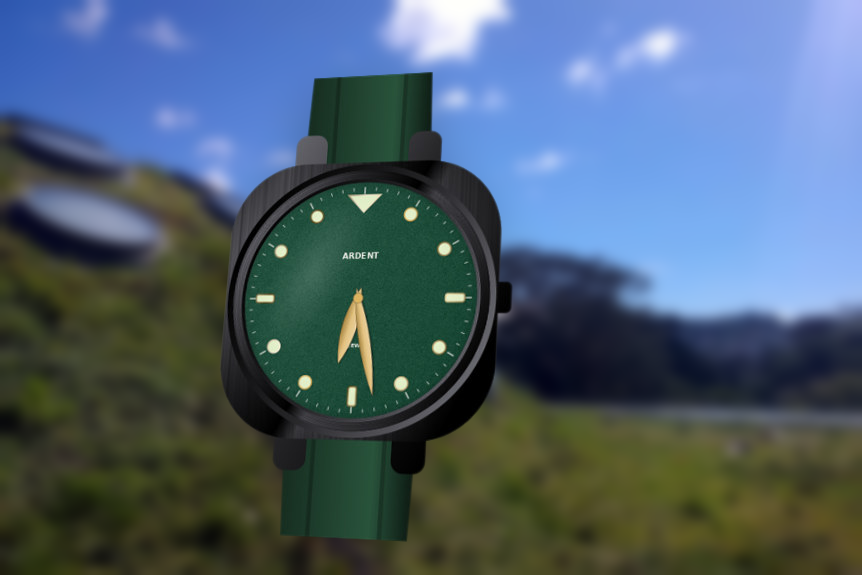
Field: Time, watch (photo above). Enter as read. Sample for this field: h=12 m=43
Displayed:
h=6 m=28
